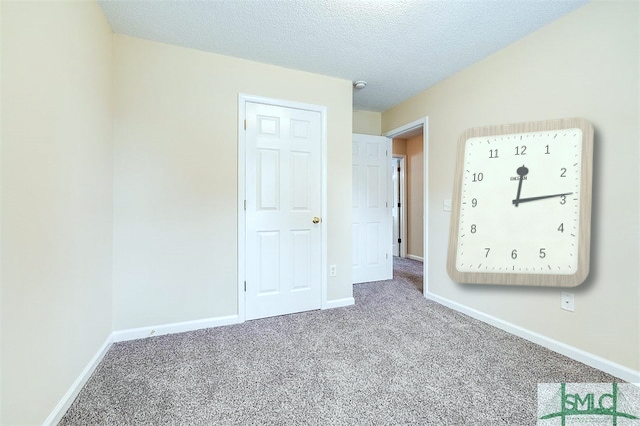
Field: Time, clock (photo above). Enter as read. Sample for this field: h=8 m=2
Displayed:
h=12 m=14
